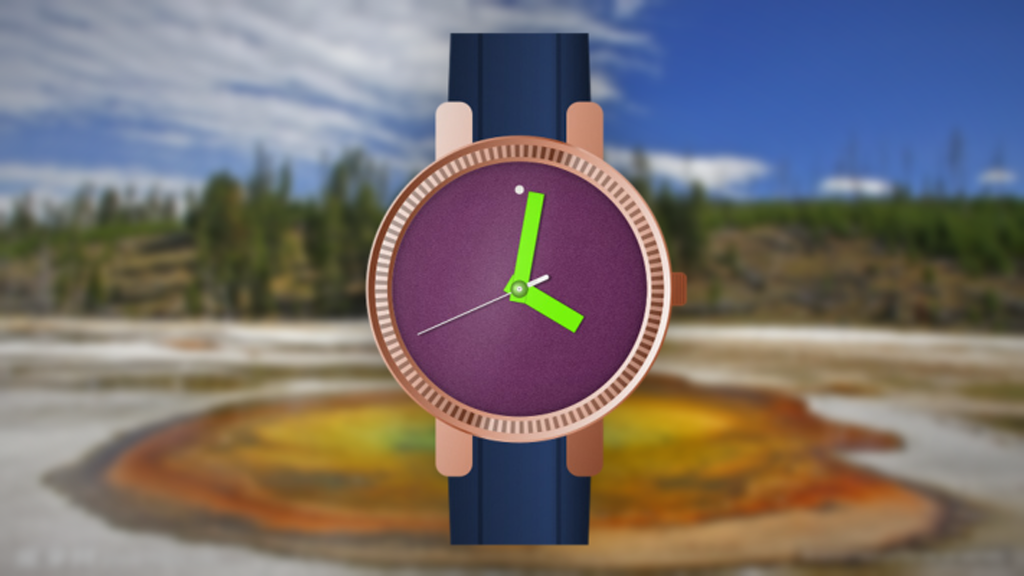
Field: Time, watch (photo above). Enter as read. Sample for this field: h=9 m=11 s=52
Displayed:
h=4 m=1 s=41
